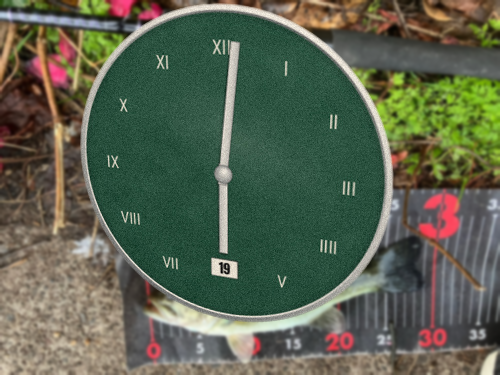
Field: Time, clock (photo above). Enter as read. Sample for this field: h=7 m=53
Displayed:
h=6 m=1
